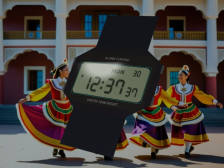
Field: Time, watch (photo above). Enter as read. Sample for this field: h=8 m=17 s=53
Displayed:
h=12 m=37 s=37
